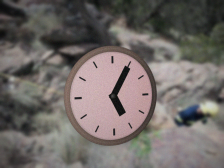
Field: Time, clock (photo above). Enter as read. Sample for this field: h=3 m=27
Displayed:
h=5 m=5
